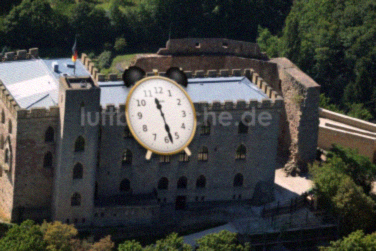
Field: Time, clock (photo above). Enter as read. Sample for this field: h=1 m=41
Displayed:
h=11 m=28
